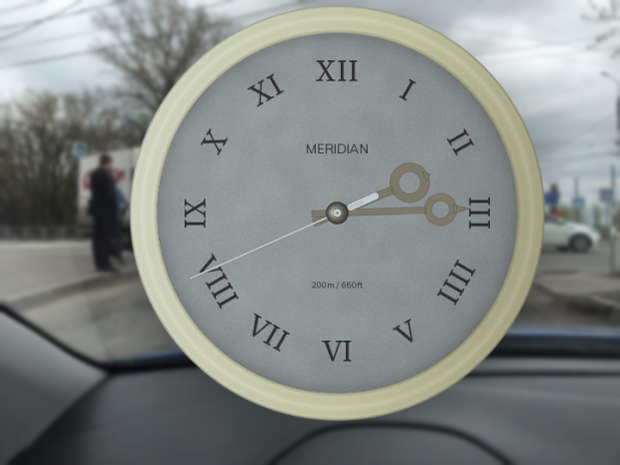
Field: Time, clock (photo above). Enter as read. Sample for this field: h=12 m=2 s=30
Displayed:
h=2 m=14 s=41
